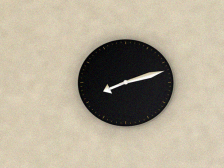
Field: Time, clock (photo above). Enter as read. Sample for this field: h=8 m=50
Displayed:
h=8 m=12
